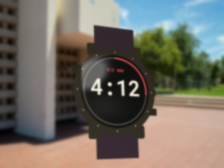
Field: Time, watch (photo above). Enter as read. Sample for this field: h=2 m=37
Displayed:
h=4 m=12
